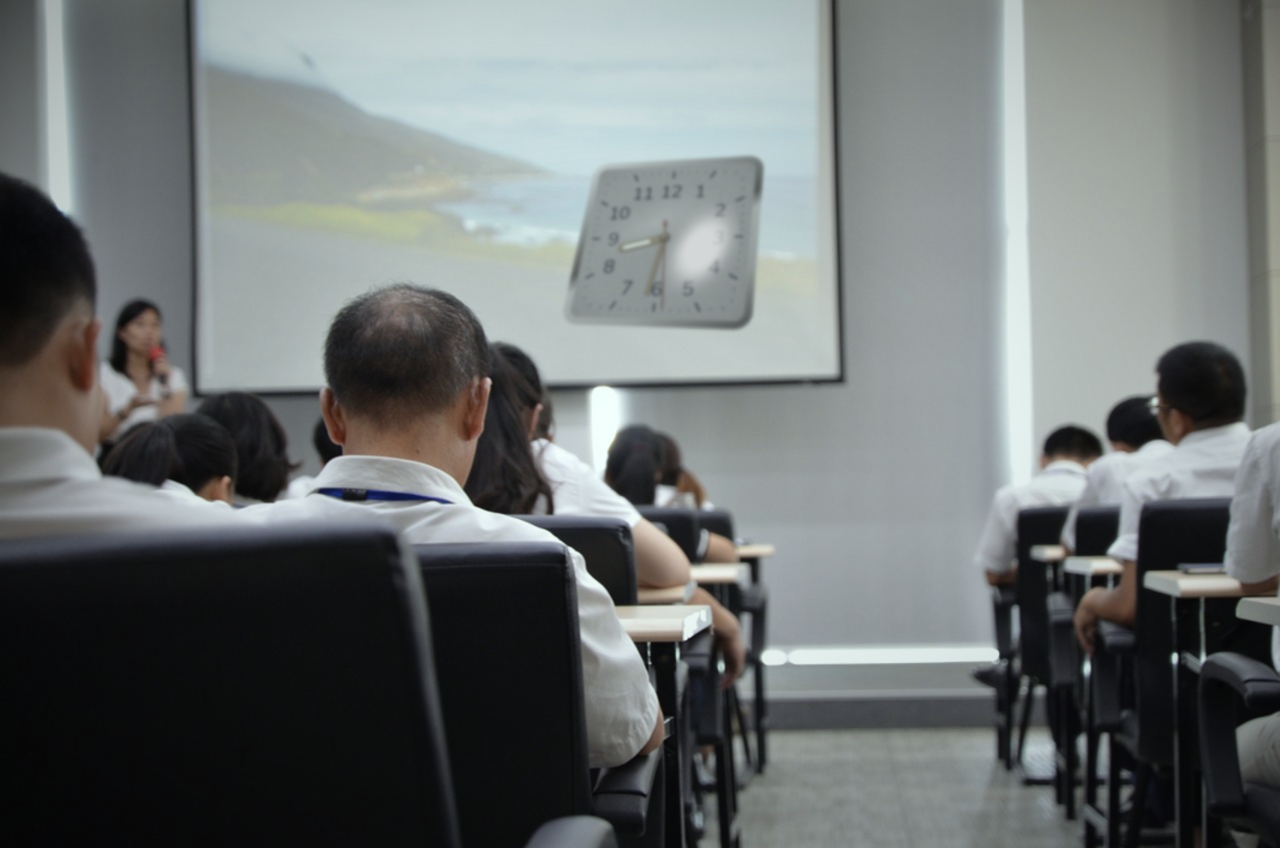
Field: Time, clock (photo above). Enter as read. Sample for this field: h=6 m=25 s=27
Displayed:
h=8 m=31 s=29
